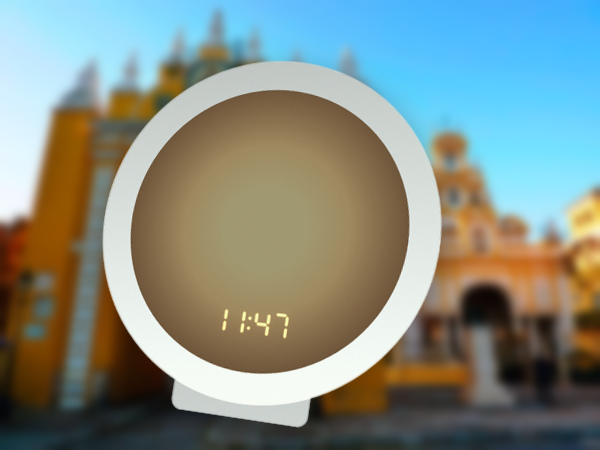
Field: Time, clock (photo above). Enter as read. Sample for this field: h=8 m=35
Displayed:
h=11 m=47
